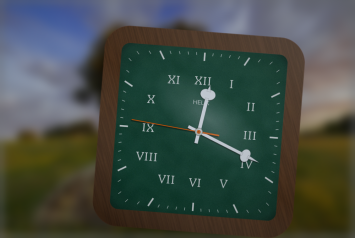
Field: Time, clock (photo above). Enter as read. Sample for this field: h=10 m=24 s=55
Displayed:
h=12 m=18 s=46
